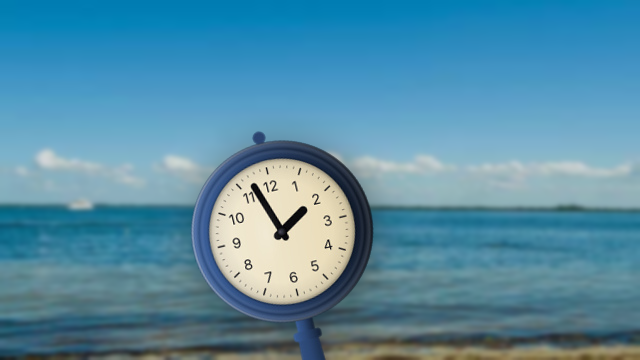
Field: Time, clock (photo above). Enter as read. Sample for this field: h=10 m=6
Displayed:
h=1 m=57
